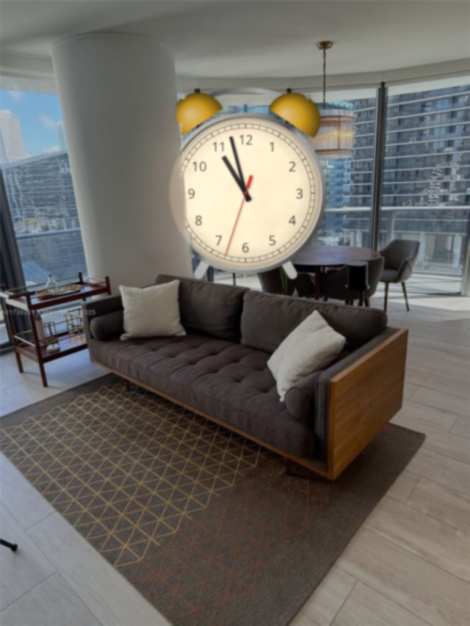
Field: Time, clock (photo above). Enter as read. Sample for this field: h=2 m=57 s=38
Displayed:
h=10 m=57 s=33
